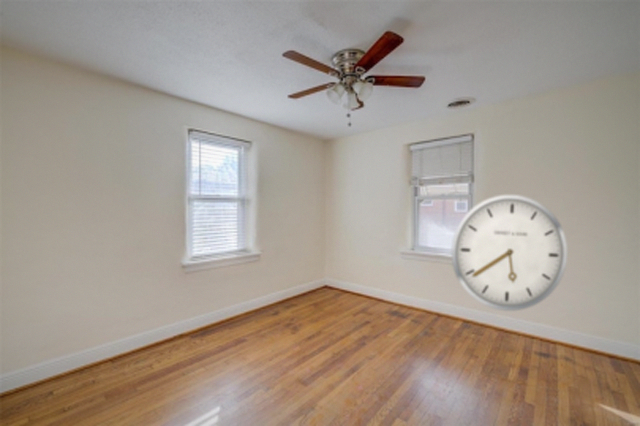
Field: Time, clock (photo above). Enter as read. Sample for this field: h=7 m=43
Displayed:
h=5 m=39
